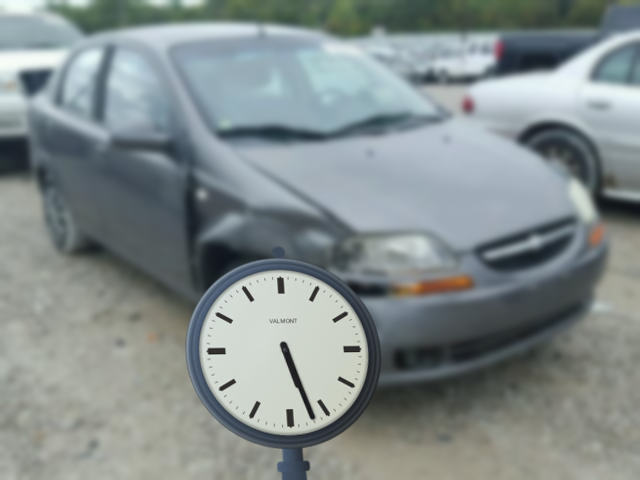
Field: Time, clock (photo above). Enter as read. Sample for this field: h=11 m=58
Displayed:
h=5 m=27
